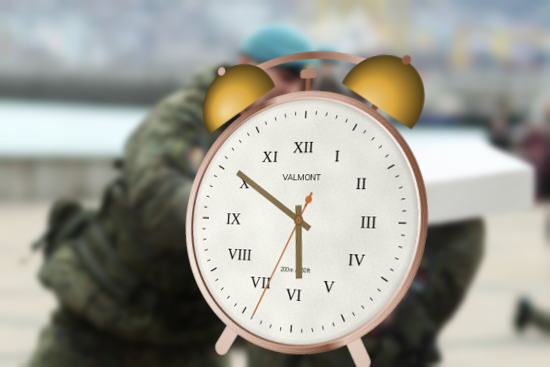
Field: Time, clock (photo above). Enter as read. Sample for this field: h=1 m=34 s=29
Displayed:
h=5 m=50 s=34
